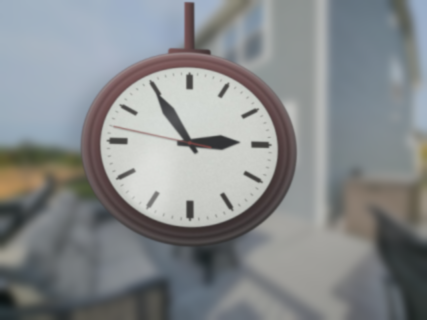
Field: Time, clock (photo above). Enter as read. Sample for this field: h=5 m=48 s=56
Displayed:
h=2 m=54 s=47
